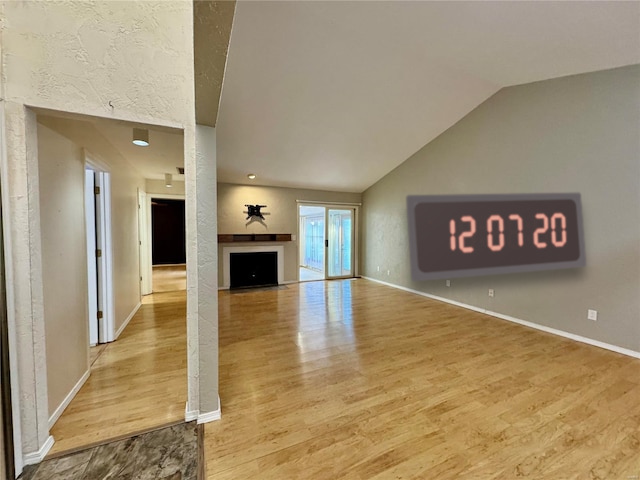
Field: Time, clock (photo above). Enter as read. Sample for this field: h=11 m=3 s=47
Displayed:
h=12 m=7 s=20
